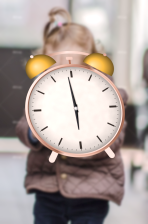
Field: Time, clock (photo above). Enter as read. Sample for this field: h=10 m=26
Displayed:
h=5 m=59
